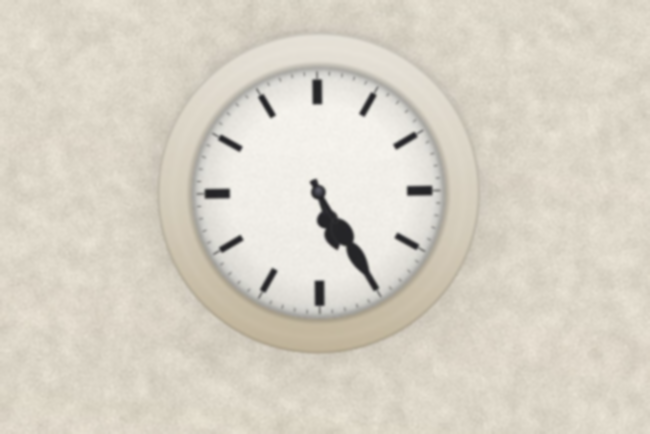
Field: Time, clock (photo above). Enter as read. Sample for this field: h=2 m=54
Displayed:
h=5 m=25
